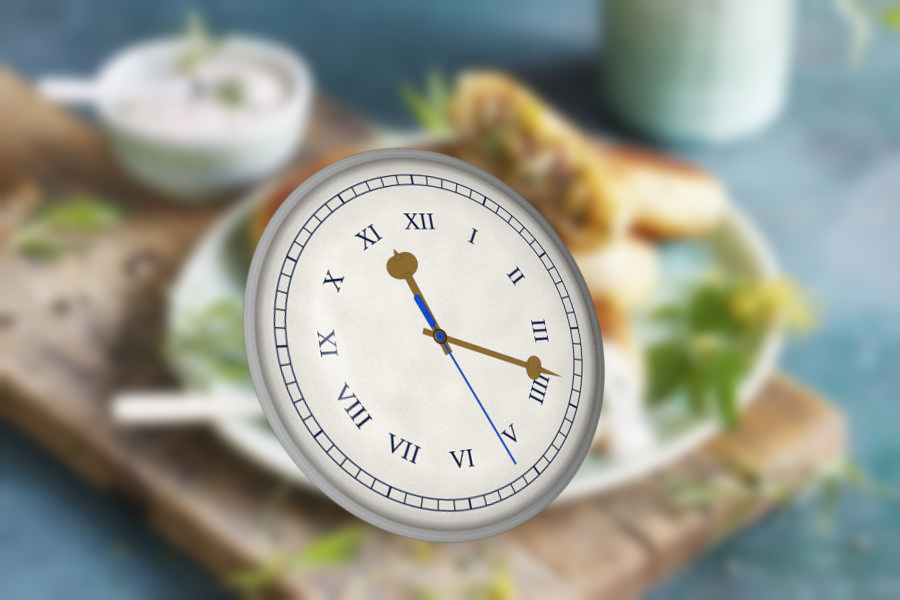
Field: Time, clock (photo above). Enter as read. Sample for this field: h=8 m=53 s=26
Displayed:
h=11 m=18 s=26
